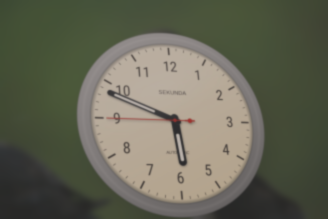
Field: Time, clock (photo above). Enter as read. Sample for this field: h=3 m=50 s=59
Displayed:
h=5 m=48 s=45
